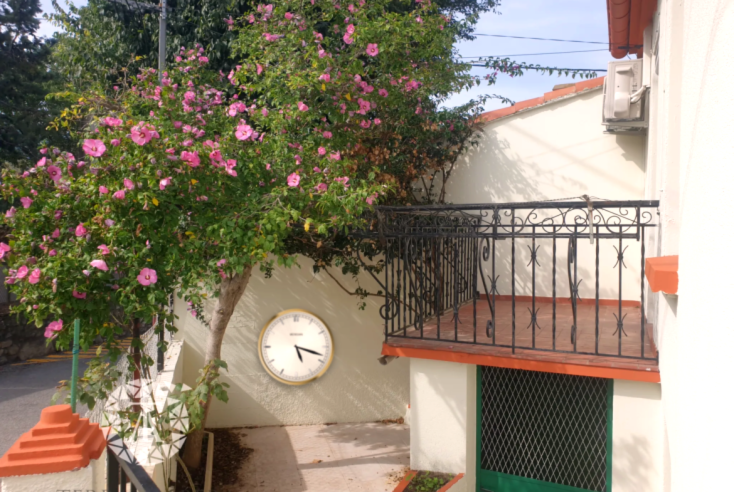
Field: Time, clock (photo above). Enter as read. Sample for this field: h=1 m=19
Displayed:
h=5 m=18
